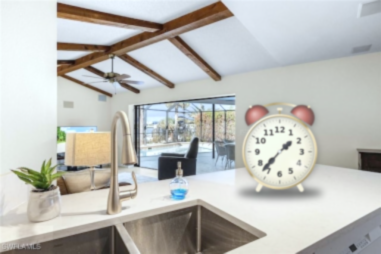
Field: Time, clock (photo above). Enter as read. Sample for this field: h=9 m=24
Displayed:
h=1 m=37
